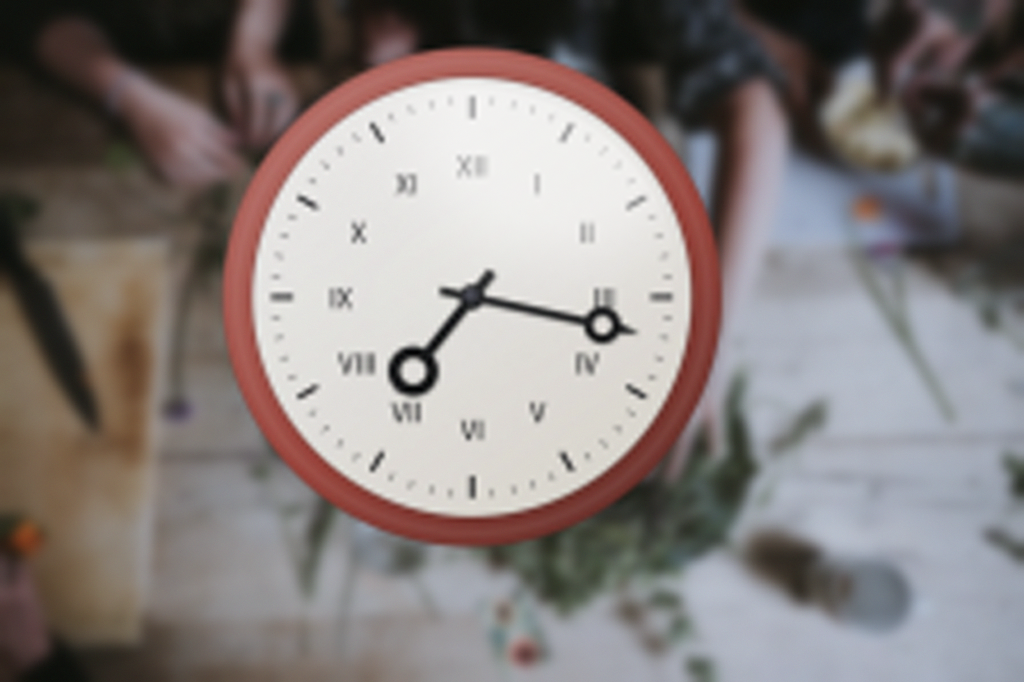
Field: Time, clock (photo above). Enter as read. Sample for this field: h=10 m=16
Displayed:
h=7 m=17
